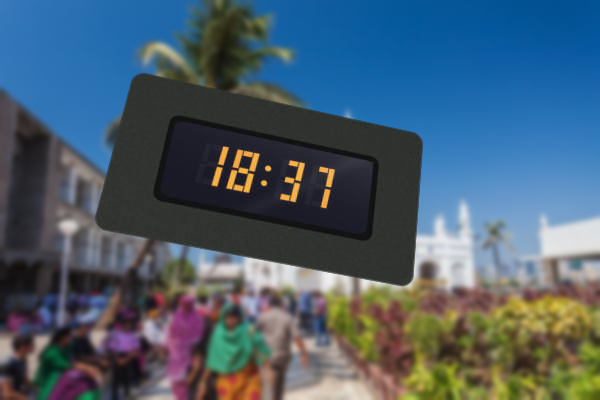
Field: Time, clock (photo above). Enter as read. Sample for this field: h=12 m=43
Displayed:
h=18 m=37
